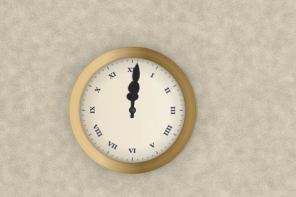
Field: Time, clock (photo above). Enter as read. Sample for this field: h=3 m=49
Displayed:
h=12 m=1
